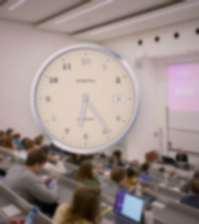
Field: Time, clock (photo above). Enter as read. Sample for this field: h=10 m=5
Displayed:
h=6 m=24
